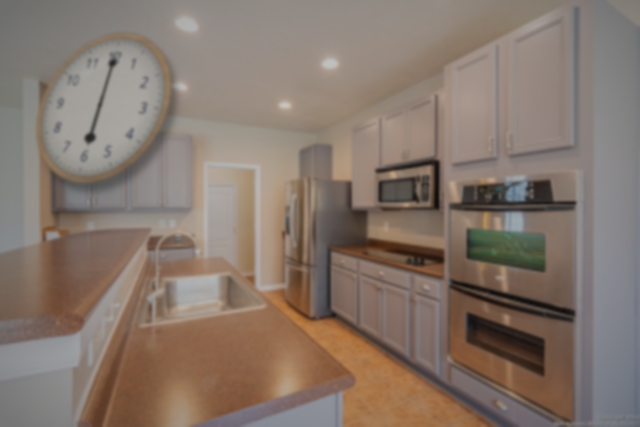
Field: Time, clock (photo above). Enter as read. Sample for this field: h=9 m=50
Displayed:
h=6 m=0
